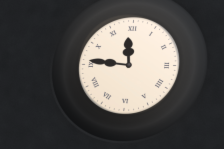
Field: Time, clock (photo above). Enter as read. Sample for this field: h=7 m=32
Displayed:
h=11 m=46
